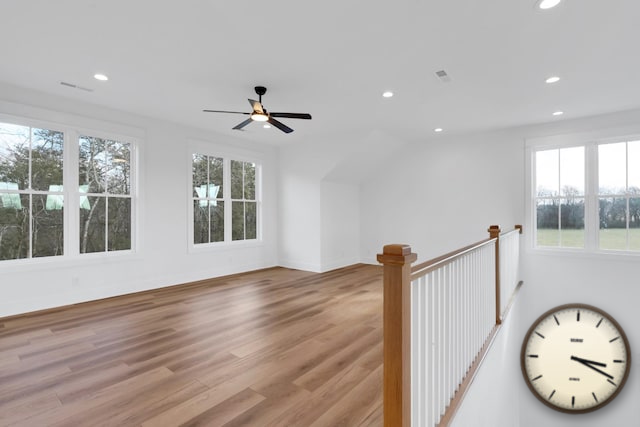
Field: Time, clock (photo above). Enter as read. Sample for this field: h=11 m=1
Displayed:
h=3 m=19
